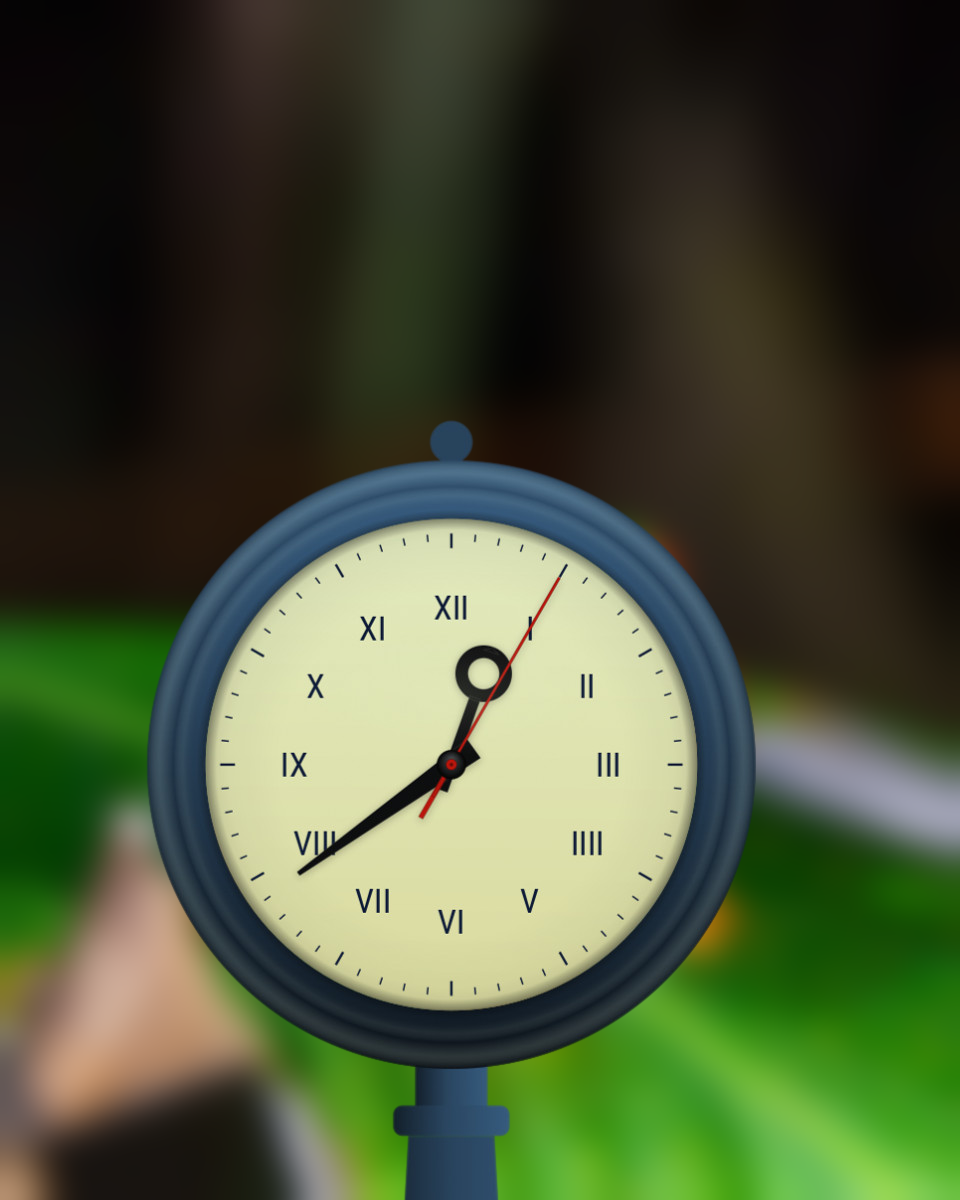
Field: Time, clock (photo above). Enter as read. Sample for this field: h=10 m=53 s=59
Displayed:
h=12 m=39 s=5
